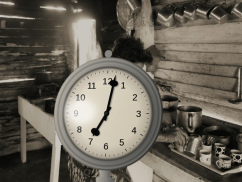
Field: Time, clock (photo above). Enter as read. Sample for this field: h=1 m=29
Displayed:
h=7 m=2
